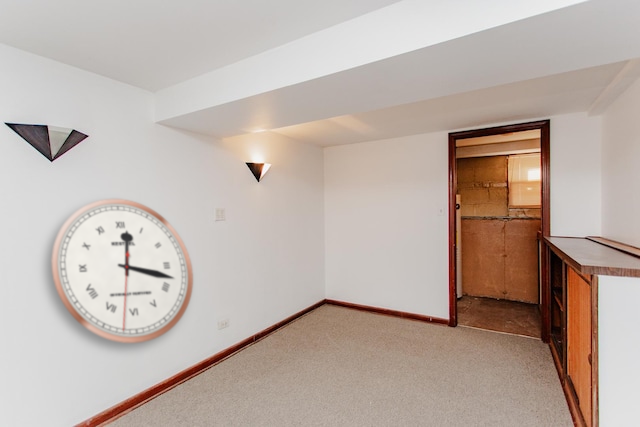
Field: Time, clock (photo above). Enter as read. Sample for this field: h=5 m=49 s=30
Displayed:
h=12 m=17 s=32
